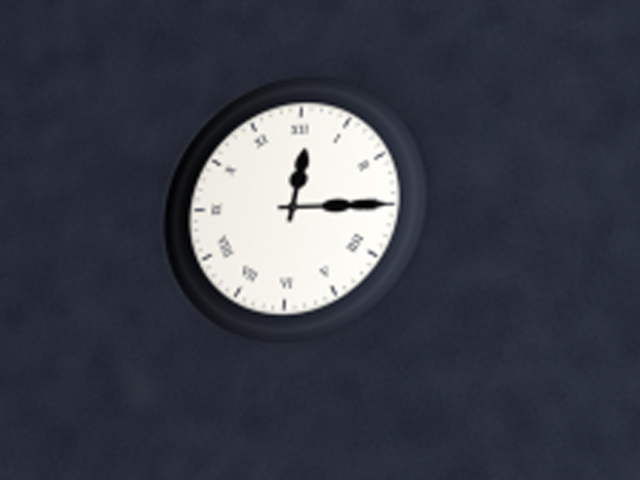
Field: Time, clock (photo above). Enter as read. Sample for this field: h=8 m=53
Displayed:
h=12 m=15
